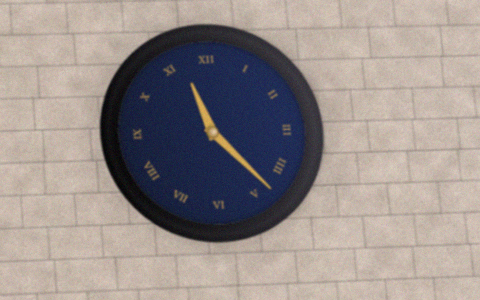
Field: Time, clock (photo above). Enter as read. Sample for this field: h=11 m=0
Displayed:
h=11 m=23
